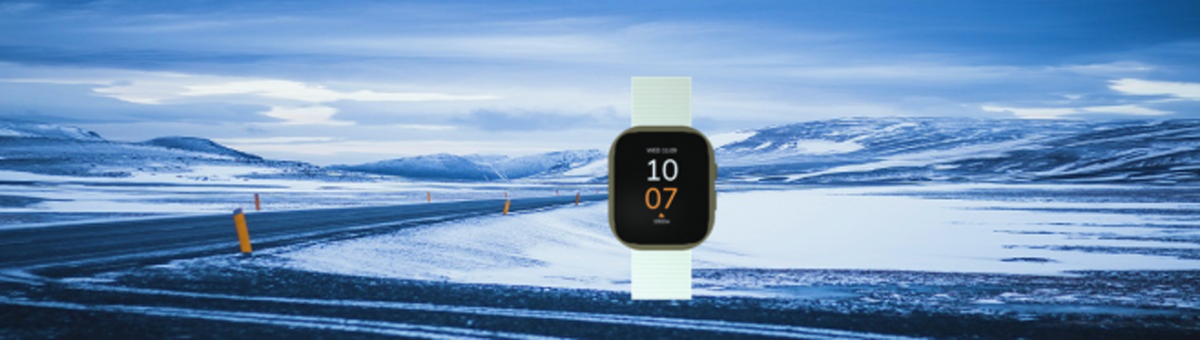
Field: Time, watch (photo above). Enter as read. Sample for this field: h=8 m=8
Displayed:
h=10 m=7
